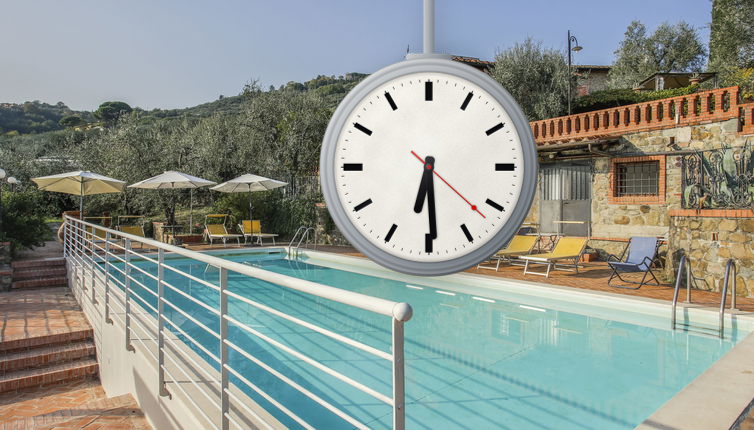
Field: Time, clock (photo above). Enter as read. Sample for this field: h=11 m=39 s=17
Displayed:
h=6 m=29 s=22
